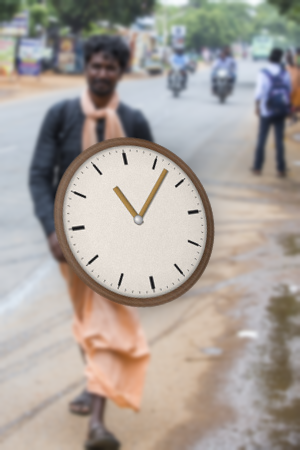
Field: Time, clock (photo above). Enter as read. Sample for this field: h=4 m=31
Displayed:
h=11 m=7
